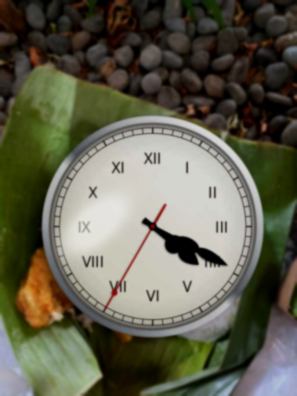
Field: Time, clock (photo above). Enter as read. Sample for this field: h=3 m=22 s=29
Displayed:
h=4 m=19 s=35
